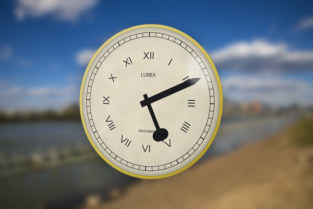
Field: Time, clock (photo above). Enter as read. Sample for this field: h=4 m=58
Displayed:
h=5 m=11
